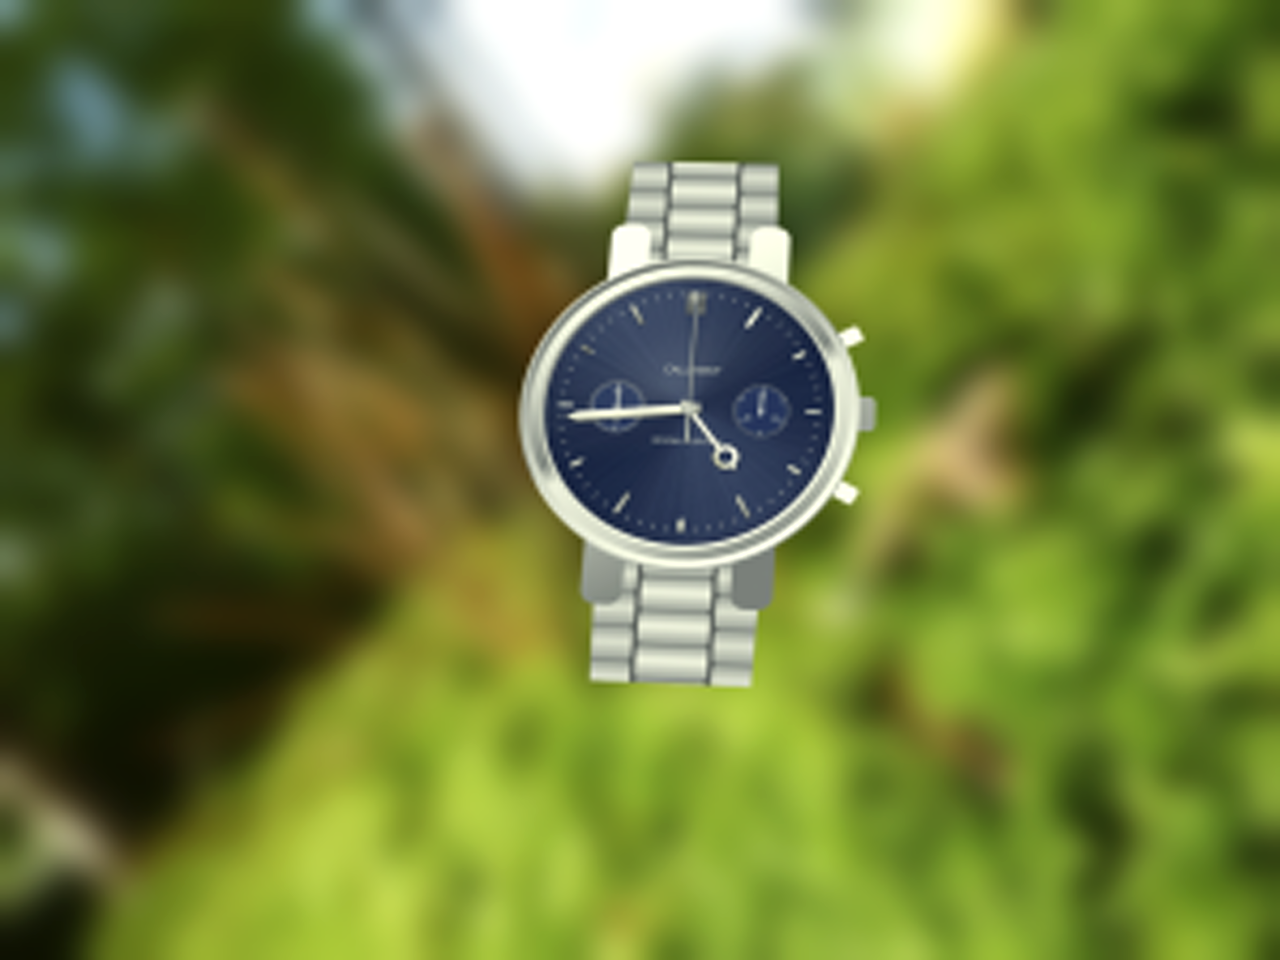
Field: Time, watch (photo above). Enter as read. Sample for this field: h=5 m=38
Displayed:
h=4 m=44
